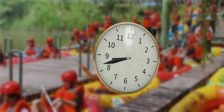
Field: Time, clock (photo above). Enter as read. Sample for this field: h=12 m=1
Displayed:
h=8 m=42
